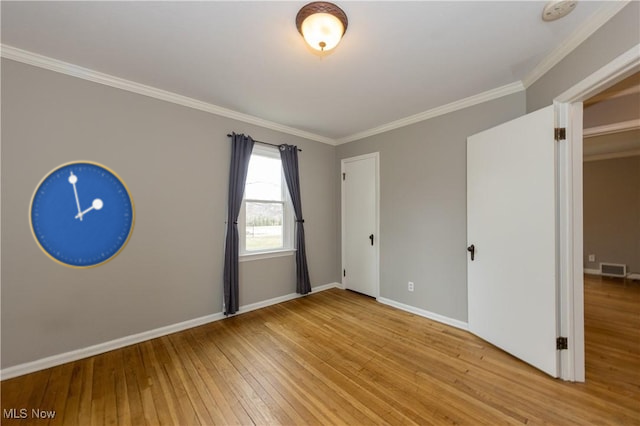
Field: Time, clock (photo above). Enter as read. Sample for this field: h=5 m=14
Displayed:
h=1 m=58
